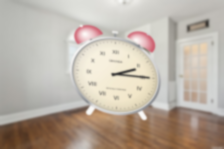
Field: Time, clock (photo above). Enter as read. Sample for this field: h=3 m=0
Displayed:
h=2 m=15
